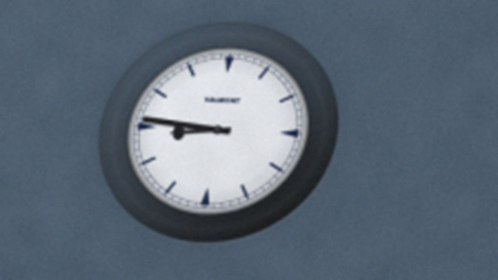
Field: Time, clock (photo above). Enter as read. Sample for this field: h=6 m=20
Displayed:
h=8 m=46
